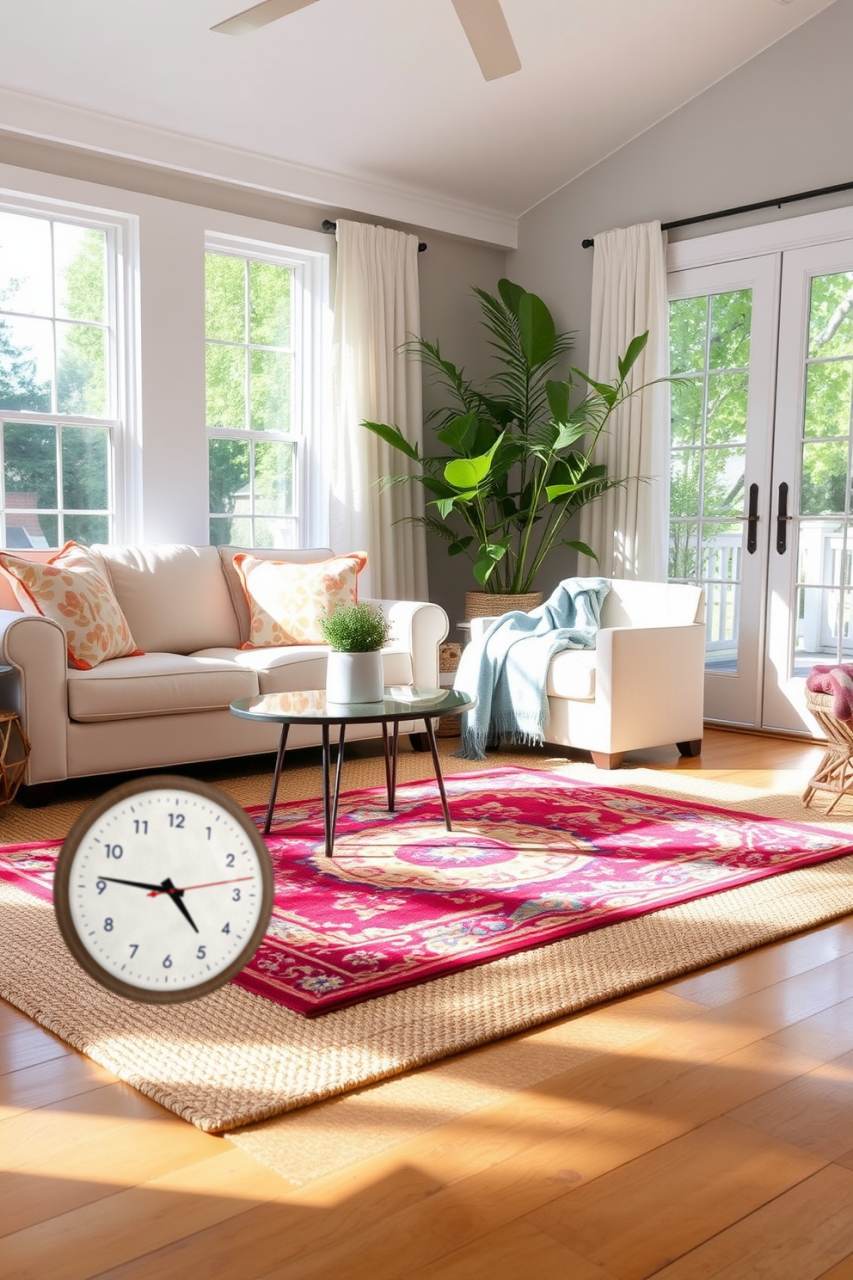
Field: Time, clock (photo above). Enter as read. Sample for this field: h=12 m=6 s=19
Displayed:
h=4 m=46 s=13
